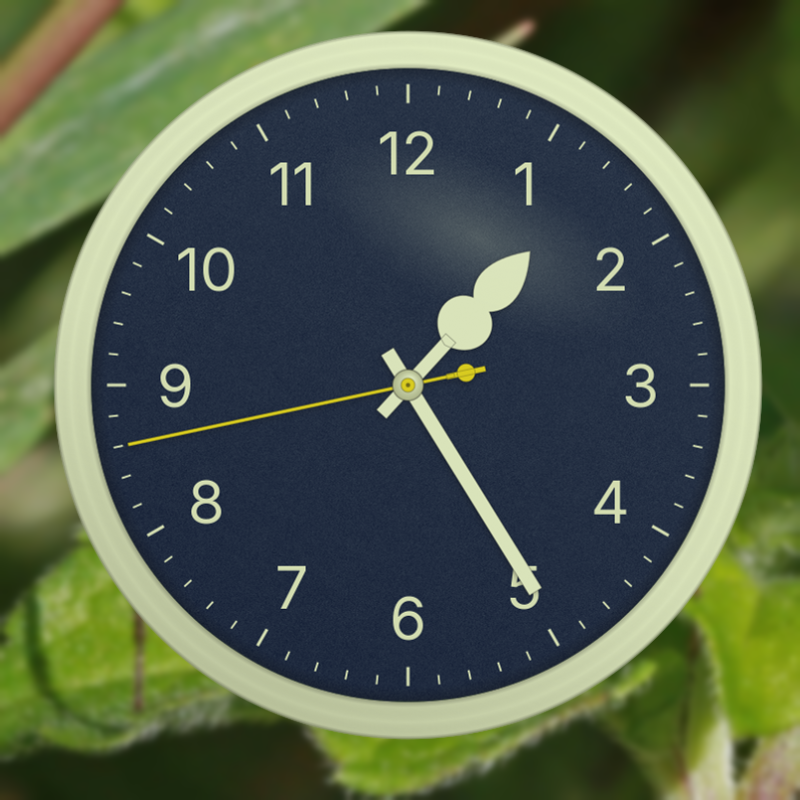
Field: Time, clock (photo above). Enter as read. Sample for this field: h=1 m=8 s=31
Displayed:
h=1 m=24 s=43
